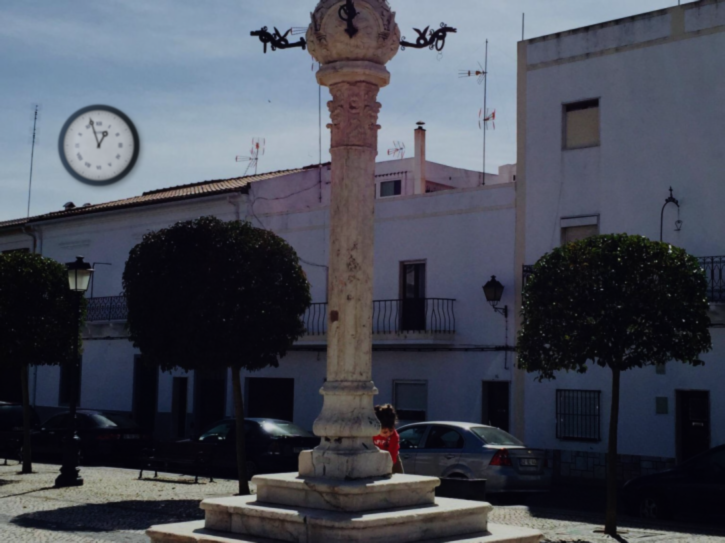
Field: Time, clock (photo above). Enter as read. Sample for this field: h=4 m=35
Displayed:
h=12 m=57
